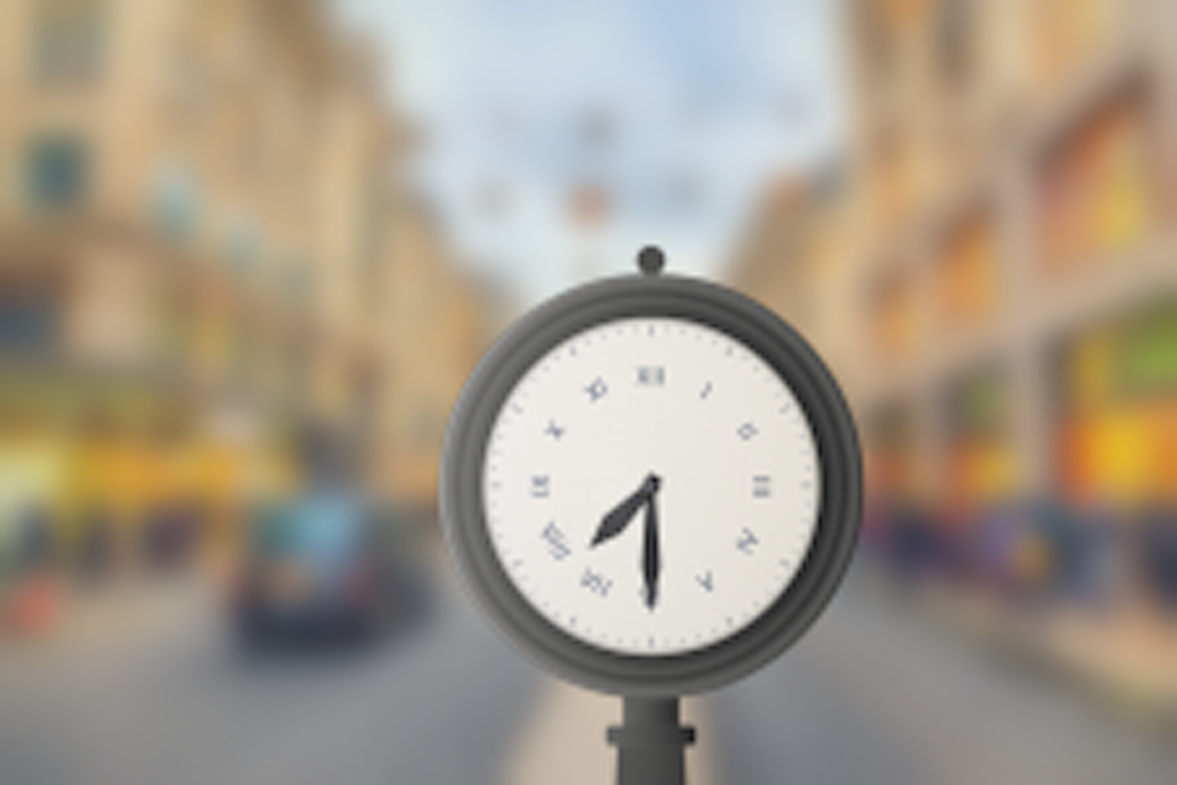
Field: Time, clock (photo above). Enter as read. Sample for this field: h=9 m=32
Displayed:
h=7 m=30
